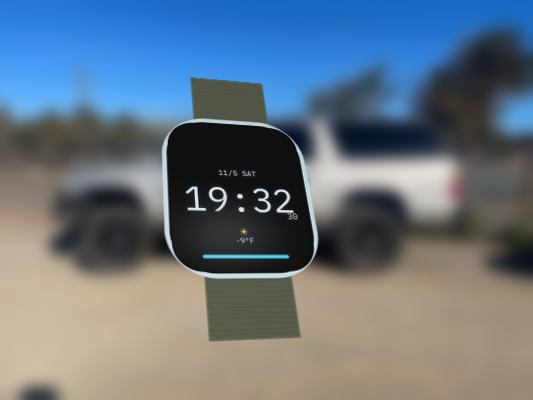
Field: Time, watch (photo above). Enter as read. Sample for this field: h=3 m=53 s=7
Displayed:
h=19 m=32 s=30
